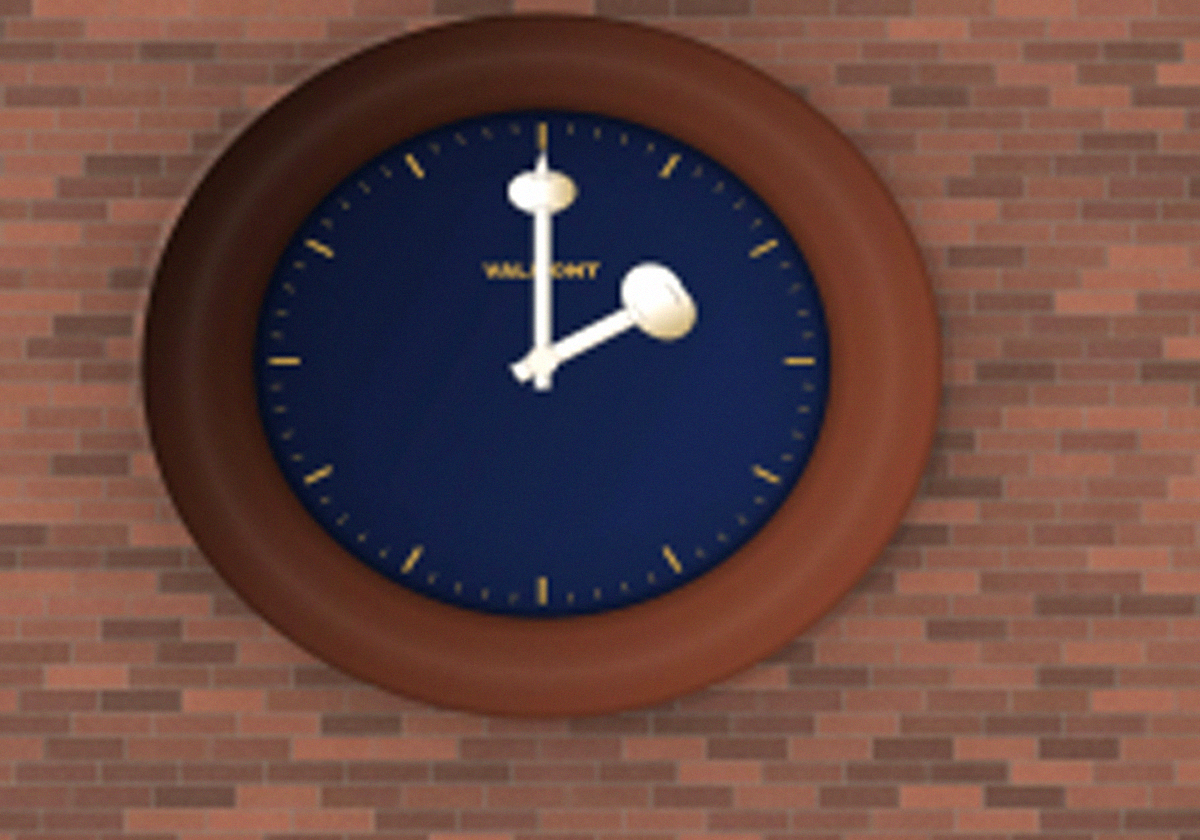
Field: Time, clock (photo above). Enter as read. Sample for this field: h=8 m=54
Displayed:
h=2 m=0
